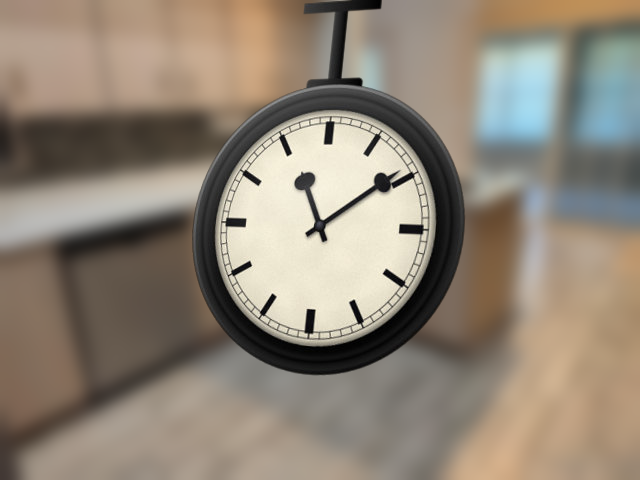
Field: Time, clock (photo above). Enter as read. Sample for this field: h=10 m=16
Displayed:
h=11 m=9
